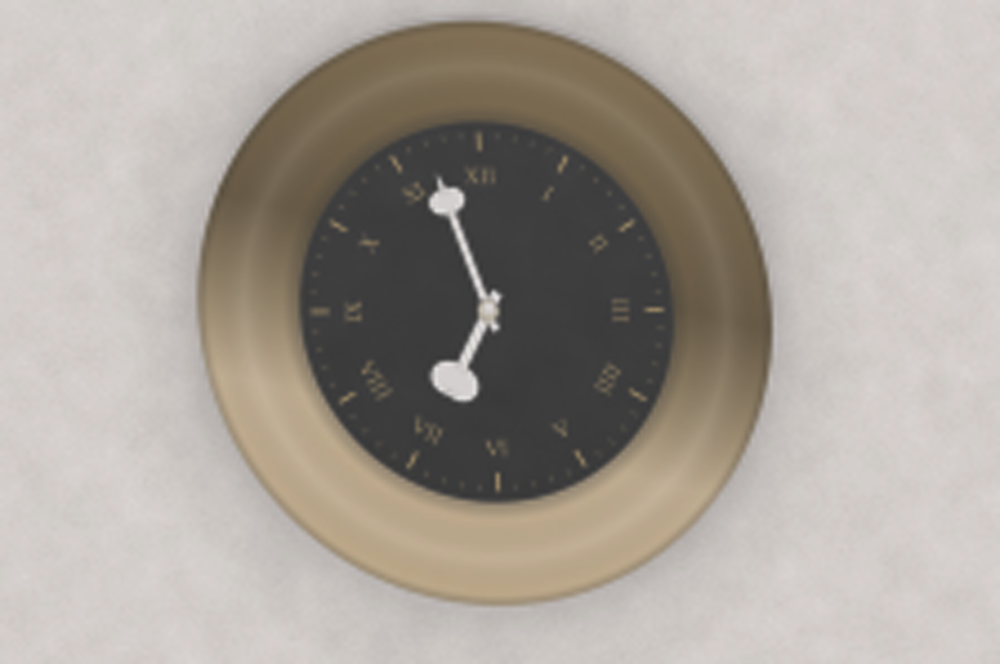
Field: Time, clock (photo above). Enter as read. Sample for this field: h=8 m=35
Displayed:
h=6 m=57
